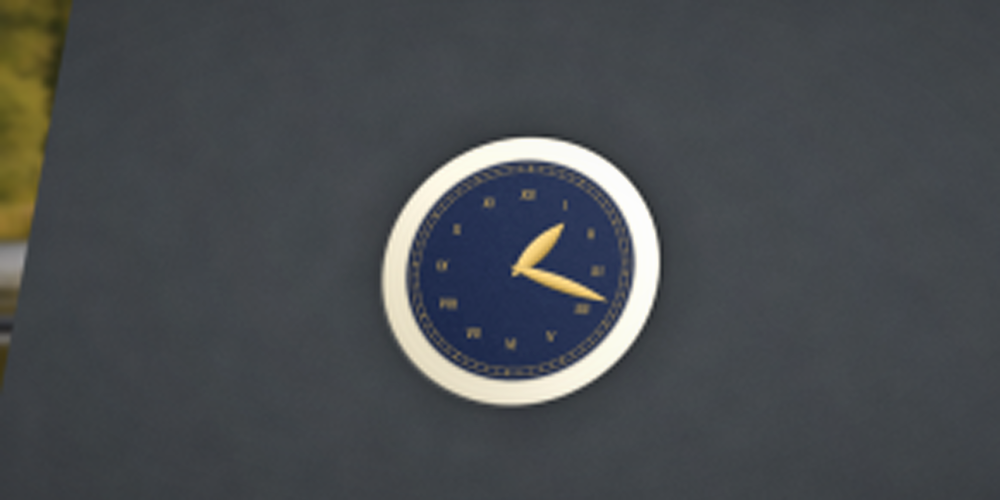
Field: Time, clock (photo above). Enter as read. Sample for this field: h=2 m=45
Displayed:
h=1 m=18
